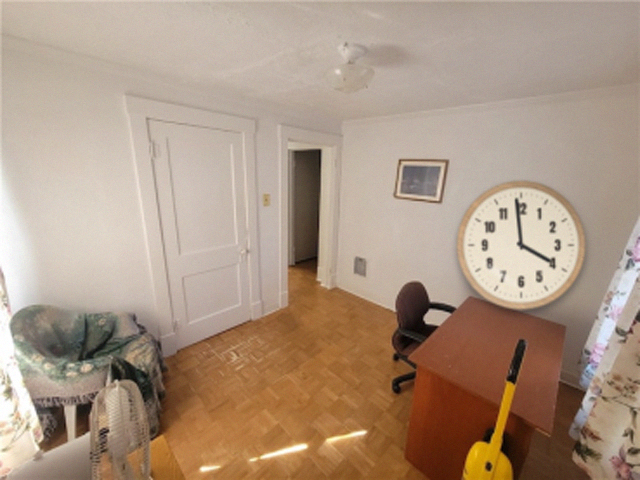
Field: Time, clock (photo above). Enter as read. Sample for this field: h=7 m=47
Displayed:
h=3 m=59
